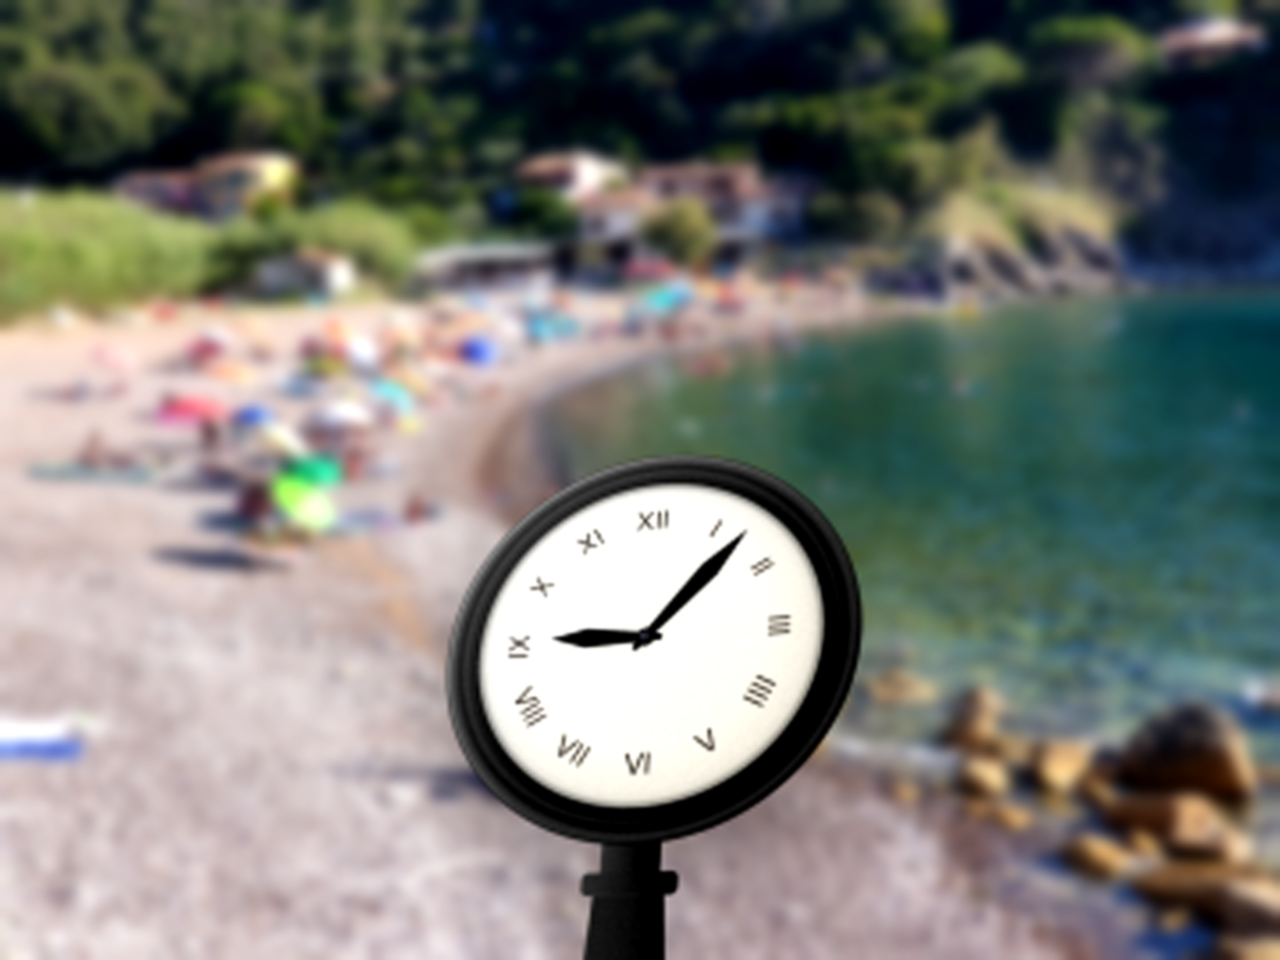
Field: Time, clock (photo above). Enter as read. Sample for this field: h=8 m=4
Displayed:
h=9 m=7
